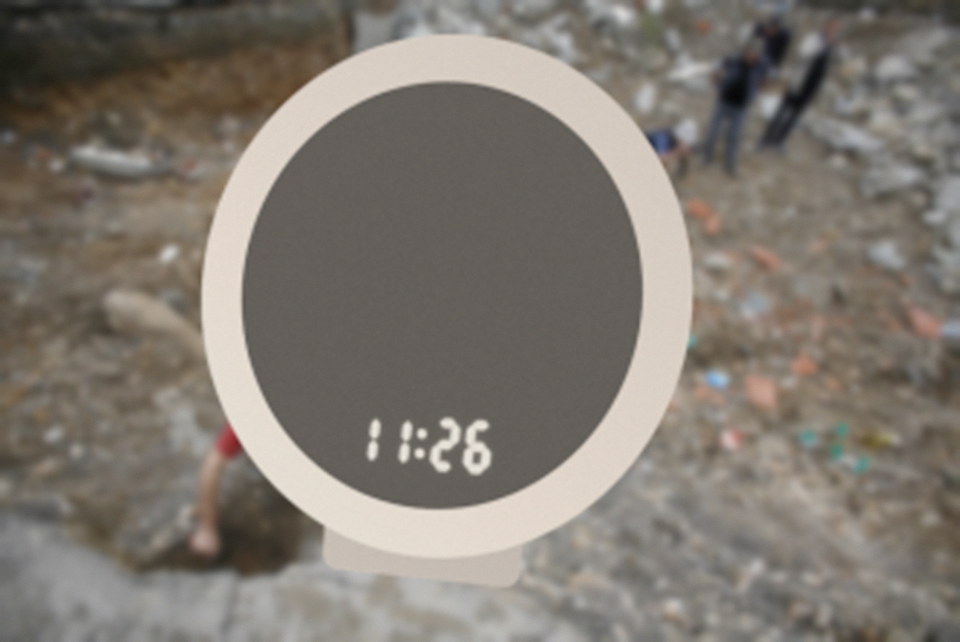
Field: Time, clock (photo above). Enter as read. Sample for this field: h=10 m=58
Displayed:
h=11 m=26
